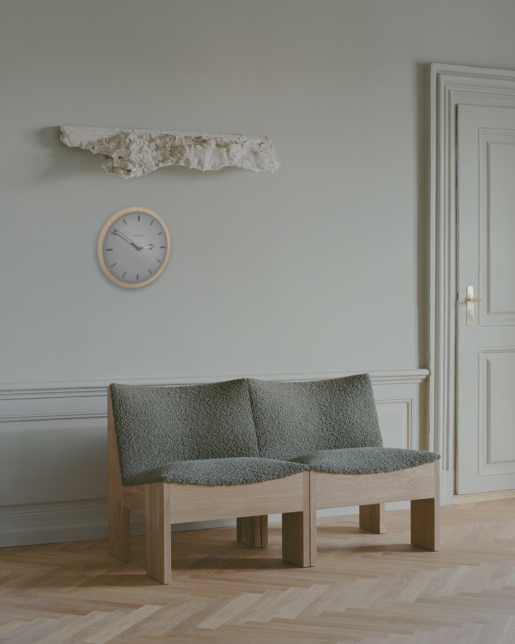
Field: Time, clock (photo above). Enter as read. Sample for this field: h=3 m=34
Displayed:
h=2 m=51
